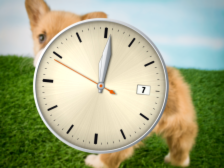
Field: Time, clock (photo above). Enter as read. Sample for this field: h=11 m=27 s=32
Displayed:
h=12 m=0 s=49
